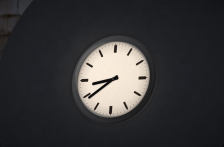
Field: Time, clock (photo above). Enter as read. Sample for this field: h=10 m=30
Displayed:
h=8 m=39
